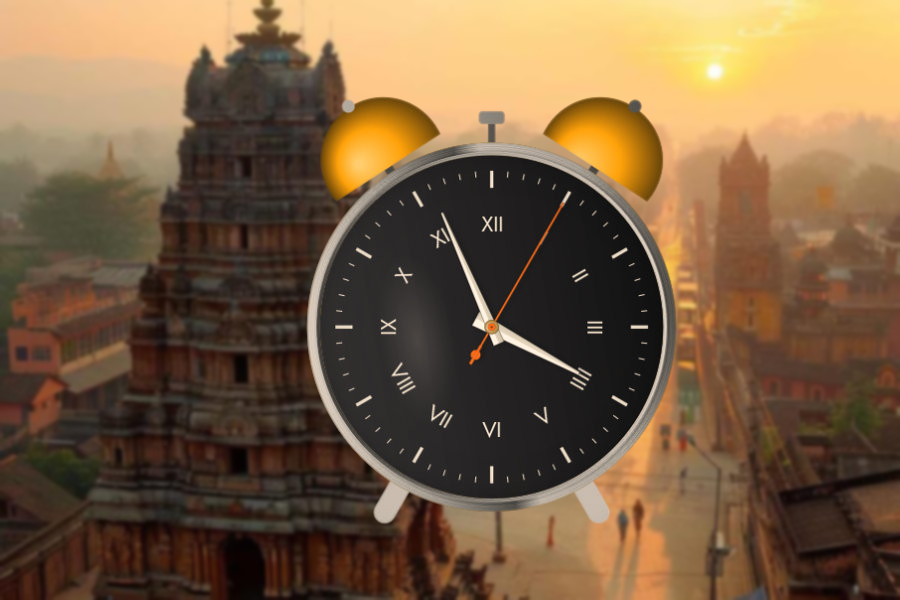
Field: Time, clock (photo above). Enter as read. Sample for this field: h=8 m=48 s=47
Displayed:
h=3 m=56 s=5
